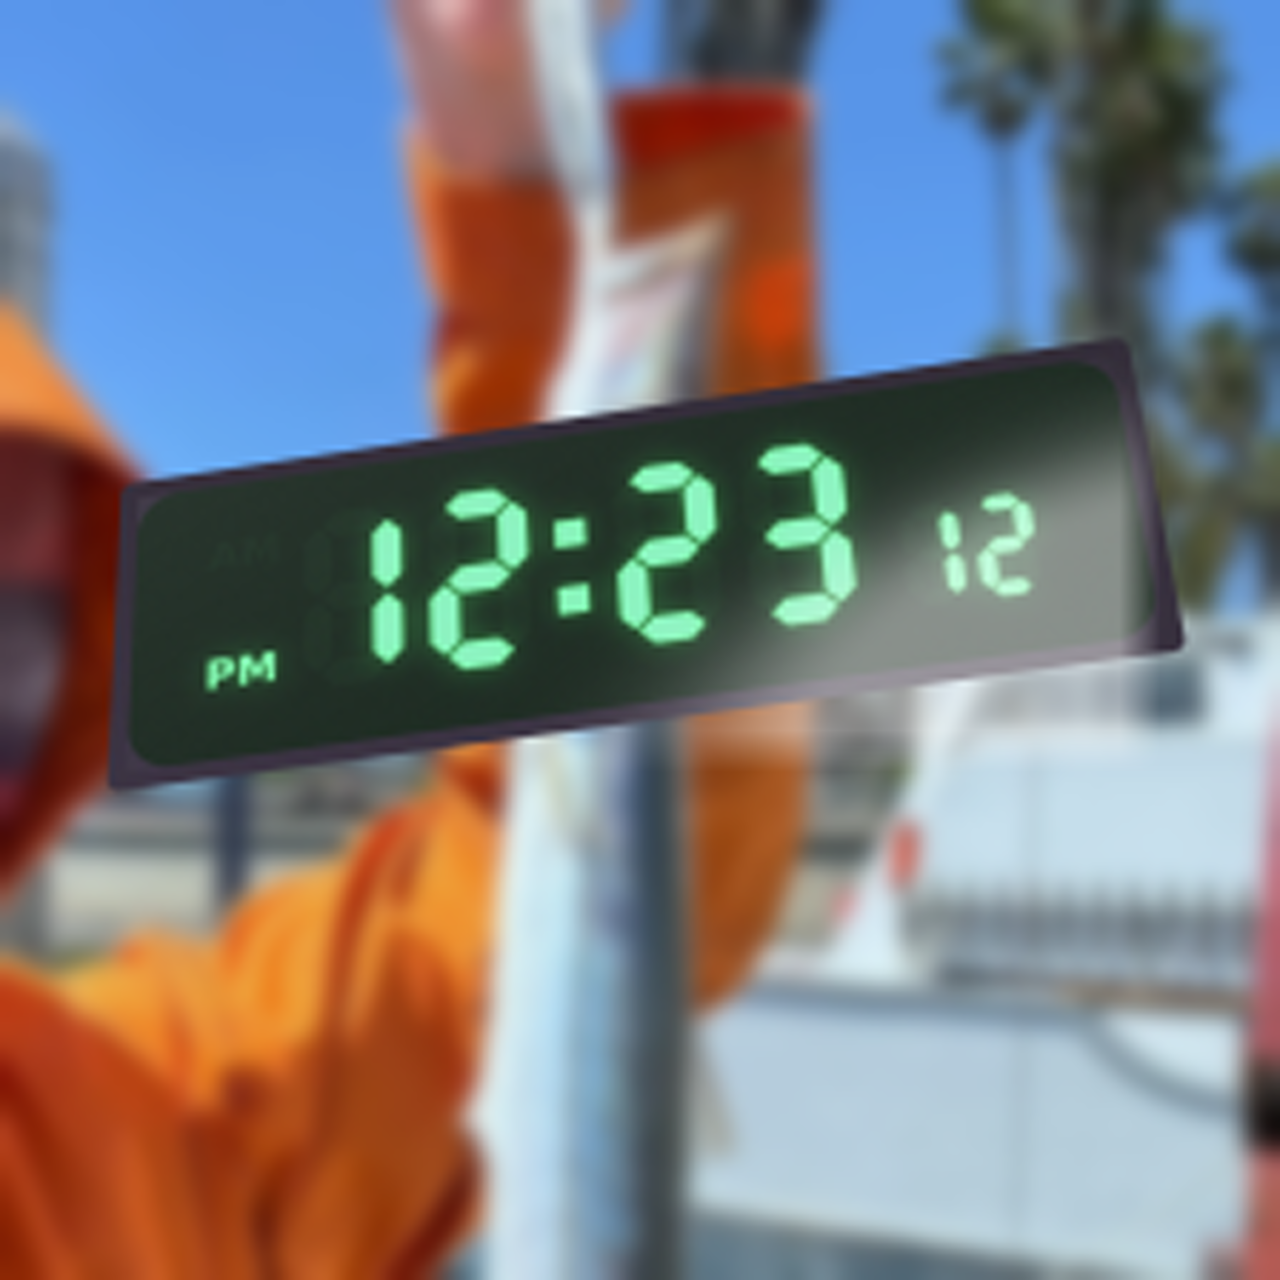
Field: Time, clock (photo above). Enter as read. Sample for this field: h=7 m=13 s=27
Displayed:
h=12 m=23 s=12
